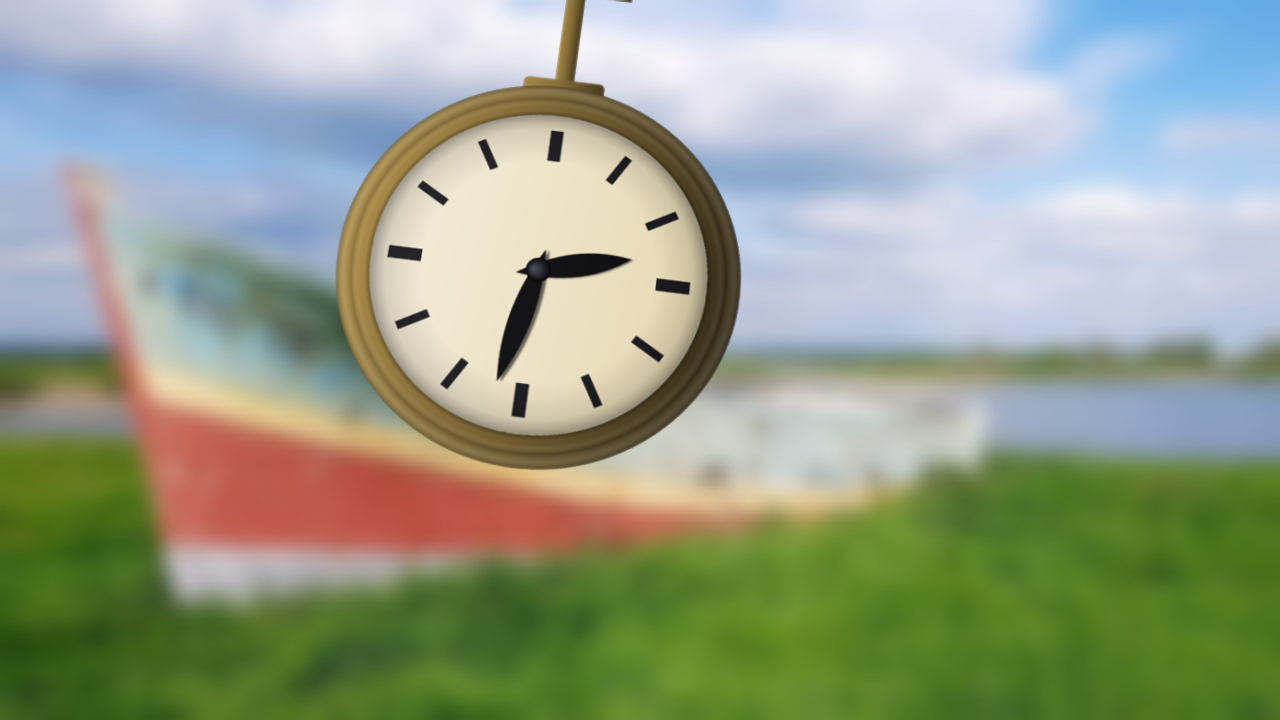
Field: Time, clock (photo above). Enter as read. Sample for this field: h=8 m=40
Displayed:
h=2 m=32
